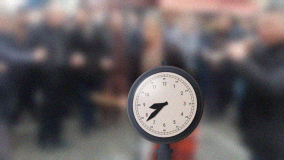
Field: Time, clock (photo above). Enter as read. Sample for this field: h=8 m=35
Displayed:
h=8 m=38
